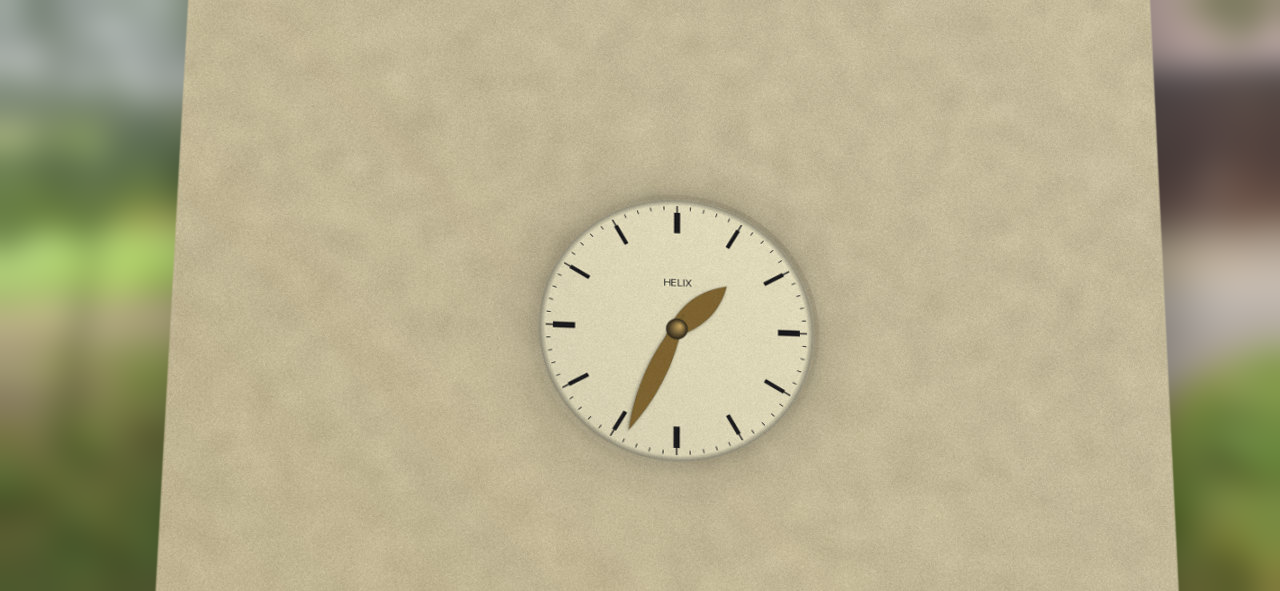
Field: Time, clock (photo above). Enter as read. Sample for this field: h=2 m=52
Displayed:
h=1 m=34
